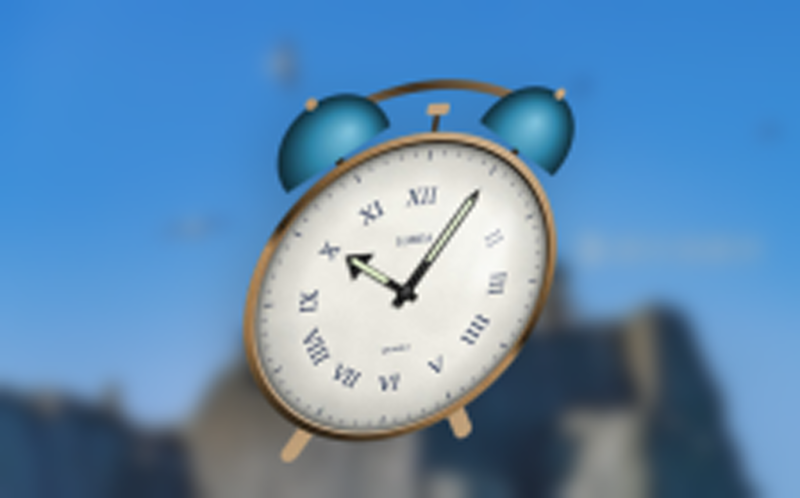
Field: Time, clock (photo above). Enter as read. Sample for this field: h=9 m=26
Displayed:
h=10 m=5
